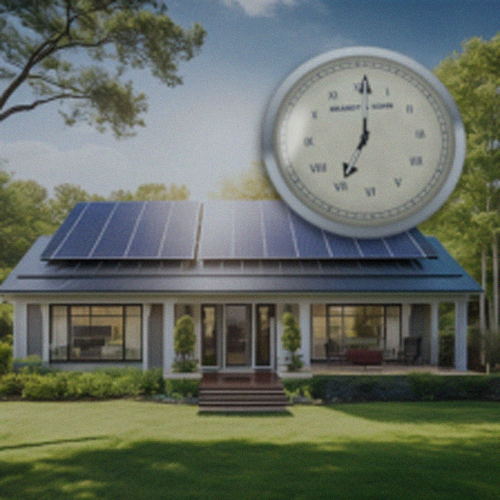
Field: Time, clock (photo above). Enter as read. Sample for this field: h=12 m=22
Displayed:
h=7 m=1
